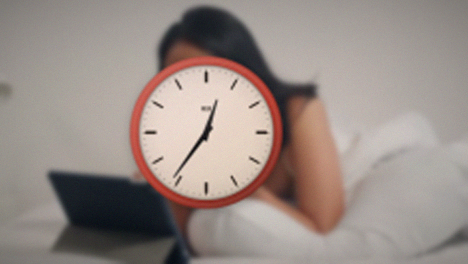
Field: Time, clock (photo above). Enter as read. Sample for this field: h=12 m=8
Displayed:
h=12 m=36
